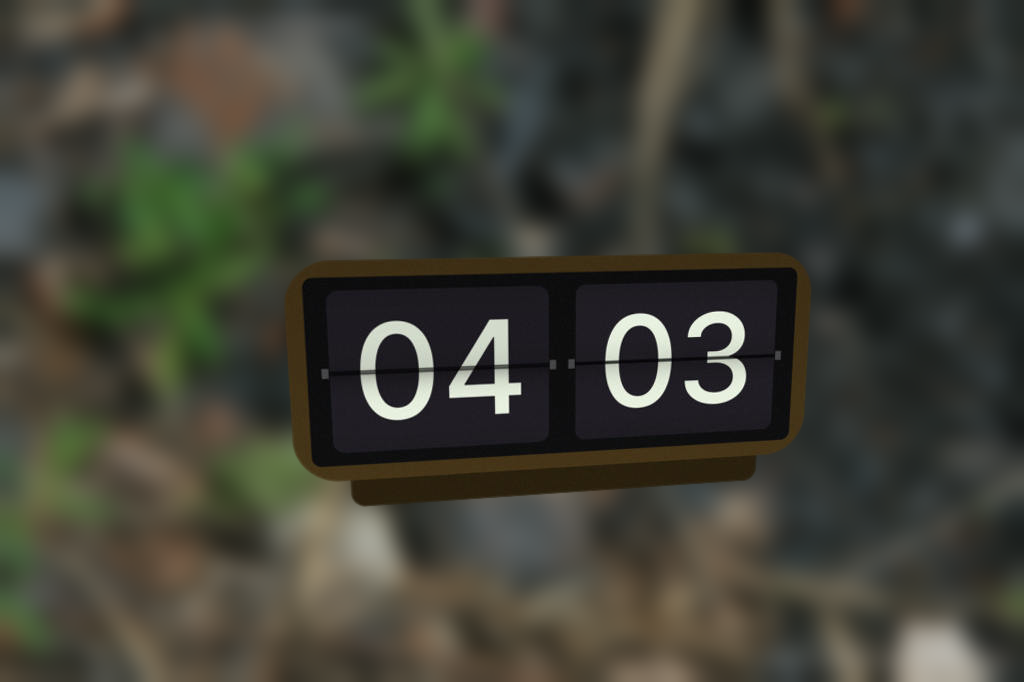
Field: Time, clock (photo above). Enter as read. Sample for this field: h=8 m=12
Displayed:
h=4 m=3
